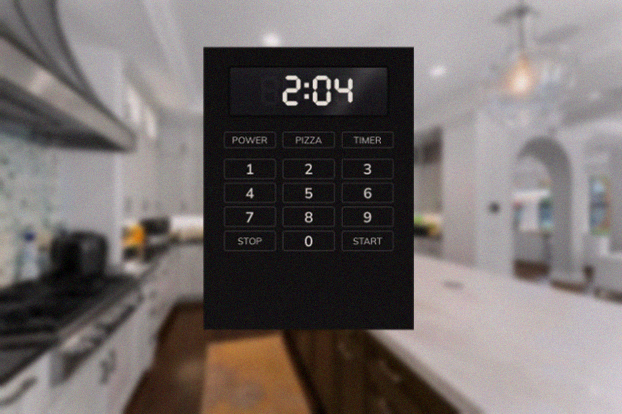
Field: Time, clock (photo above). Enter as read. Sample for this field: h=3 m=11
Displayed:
h=2 m=4
